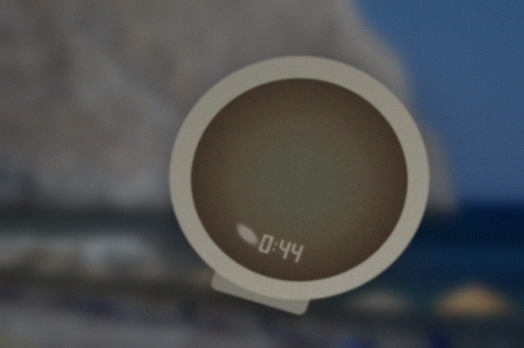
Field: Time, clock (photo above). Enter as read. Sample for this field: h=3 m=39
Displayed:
h=0 m=44
